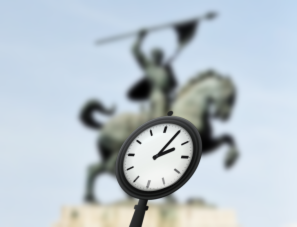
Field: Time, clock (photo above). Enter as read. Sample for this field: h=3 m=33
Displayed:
h=2 m=5
